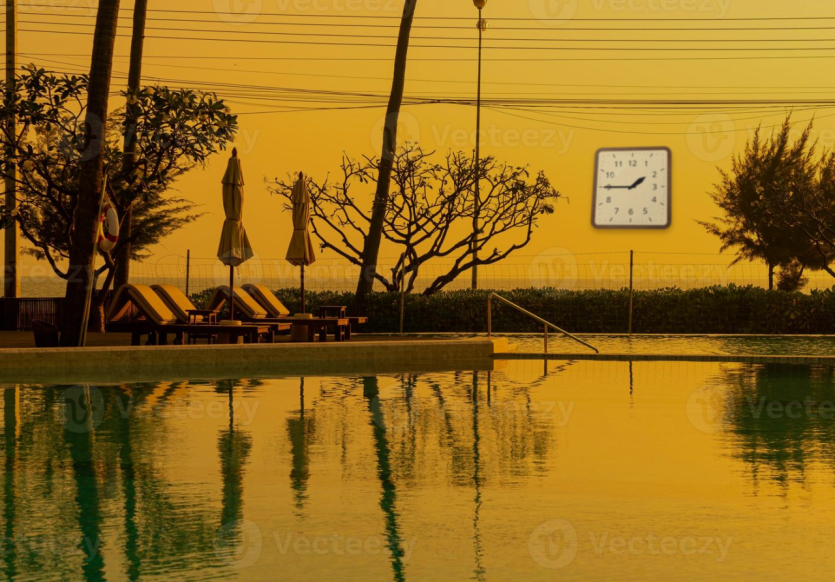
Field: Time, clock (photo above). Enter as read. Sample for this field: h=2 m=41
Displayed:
h=1 m=45
